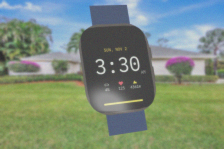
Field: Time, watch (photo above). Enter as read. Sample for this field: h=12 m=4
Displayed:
h=3 m=30
